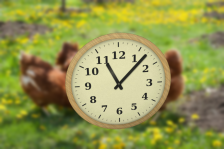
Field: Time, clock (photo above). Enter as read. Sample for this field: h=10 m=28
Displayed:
h=11 m=7
